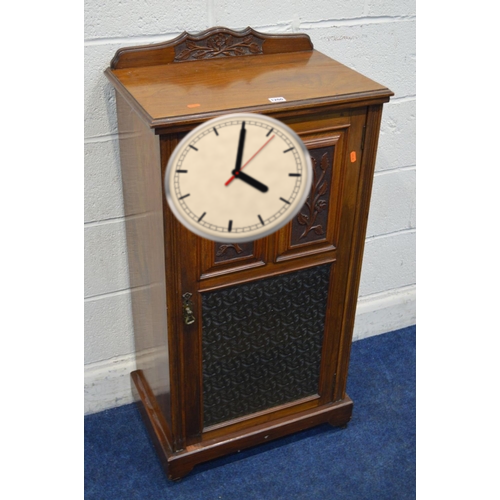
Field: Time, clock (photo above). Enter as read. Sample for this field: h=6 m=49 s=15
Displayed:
h=4 m=0 s=6
